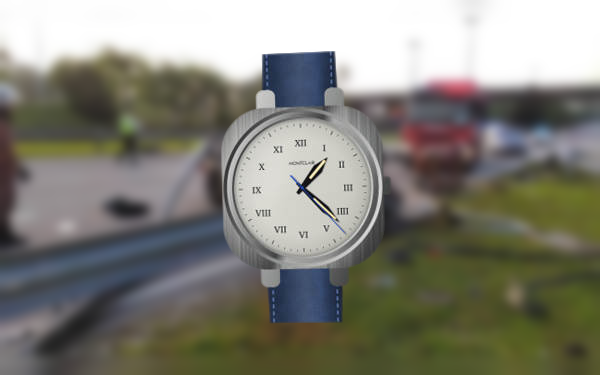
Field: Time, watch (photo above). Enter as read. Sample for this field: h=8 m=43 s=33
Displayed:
h=1 m=22 s=23
